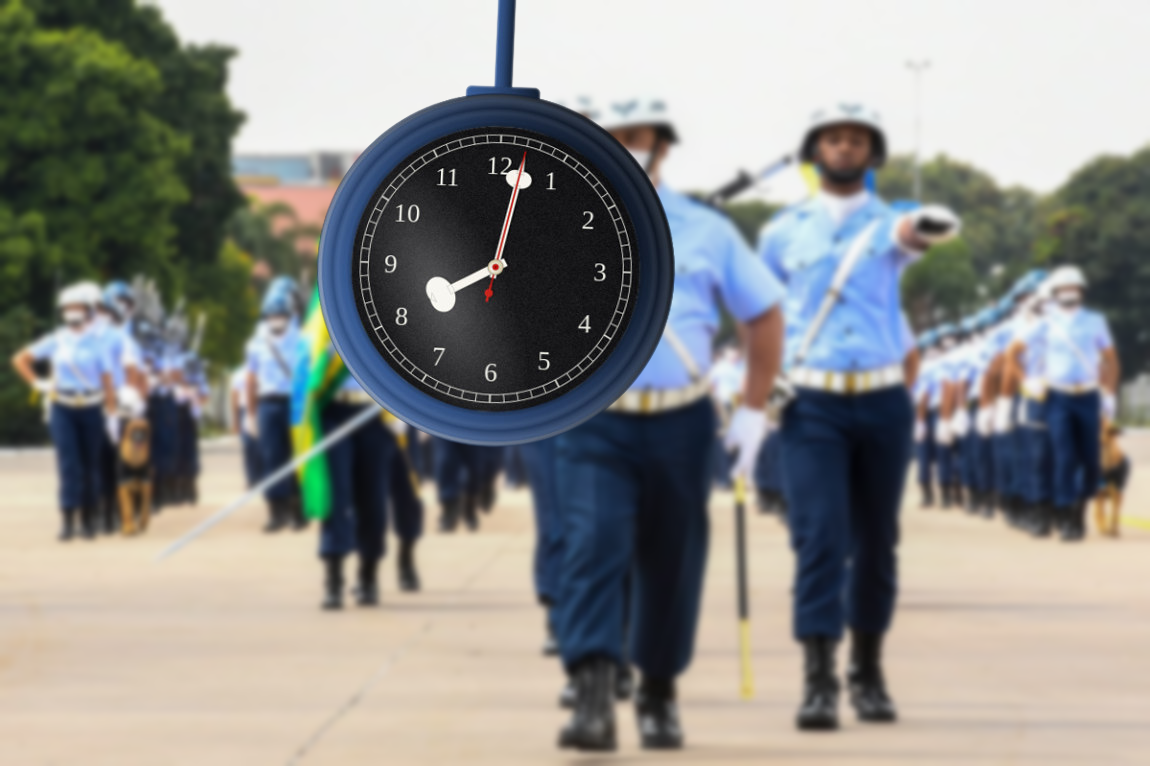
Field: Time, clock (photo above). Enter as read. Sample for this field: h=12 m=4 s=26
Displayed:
h=8 m=2 s=2
